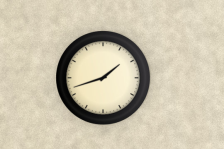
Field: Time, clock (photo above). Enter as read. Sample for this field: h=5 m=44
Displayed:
h=1 m=42
